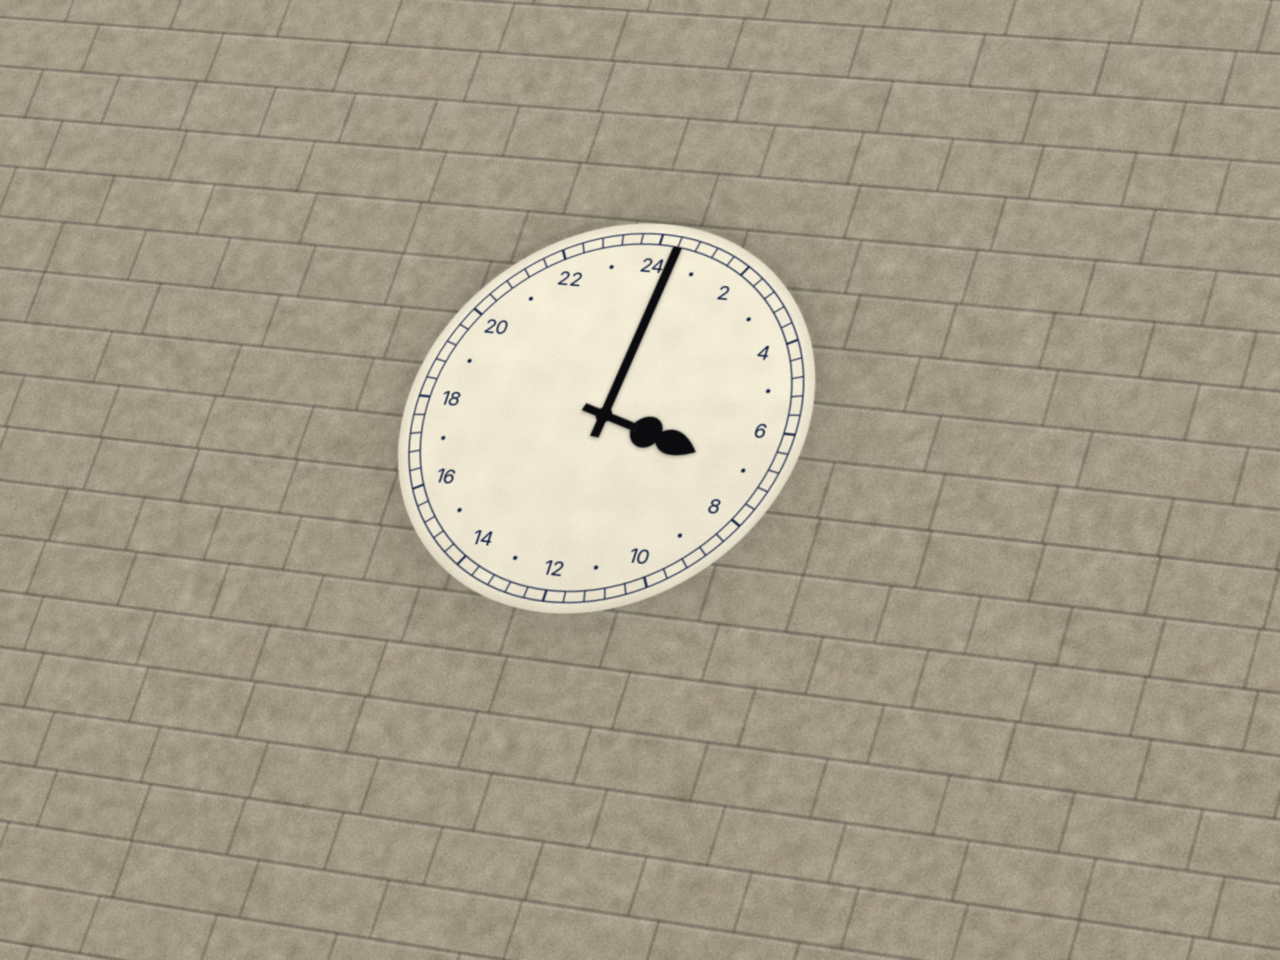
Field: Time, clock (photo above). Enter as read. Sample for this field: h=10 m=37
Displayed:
h=7 m=1
